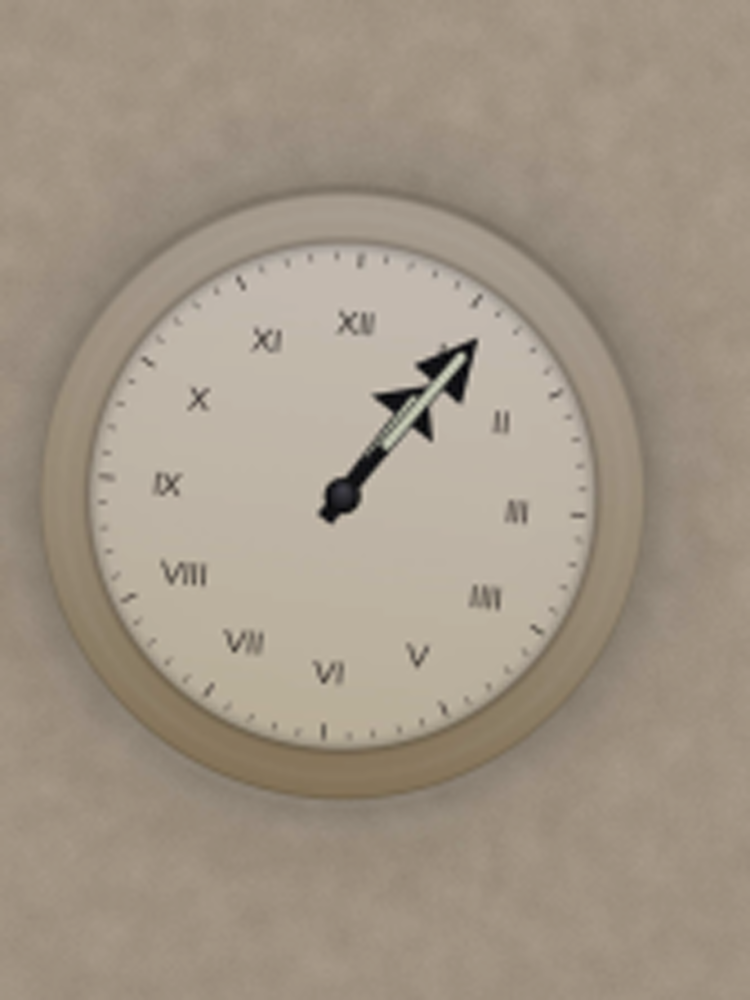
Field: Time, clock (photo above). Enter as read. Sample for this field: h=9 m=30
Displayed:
h=1 m=6
